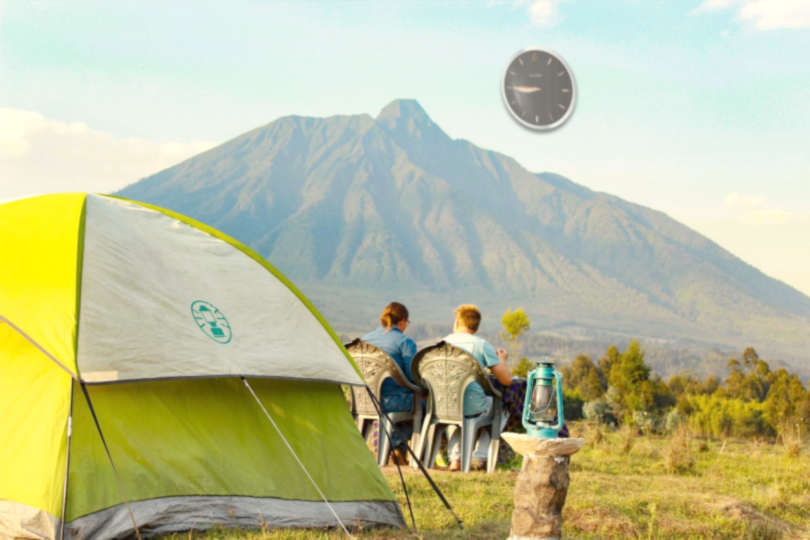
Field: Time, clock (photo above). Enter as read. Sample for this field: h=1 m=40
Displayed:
h=8 m=45
